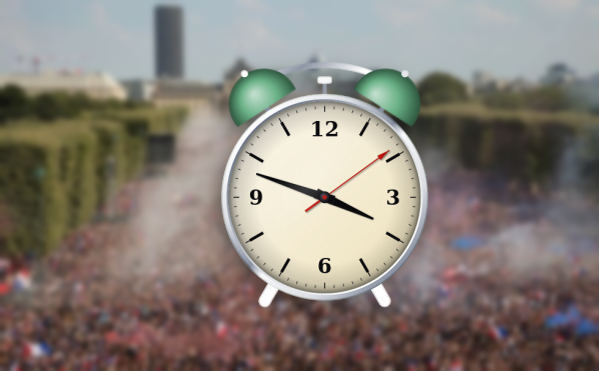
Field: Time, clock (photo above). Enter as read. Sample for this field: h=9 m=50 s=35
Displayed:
h=3 m=48 s=9
